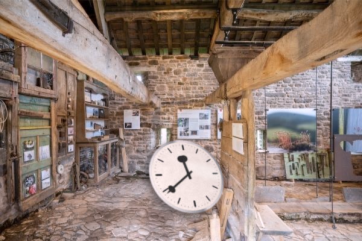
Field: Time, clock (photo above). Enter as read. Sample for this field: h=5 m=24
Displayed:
h=11 m=39
